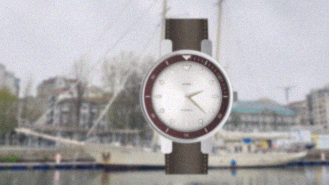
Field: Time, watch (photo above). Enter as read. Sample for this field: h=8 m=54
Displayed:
h=2 m=22
